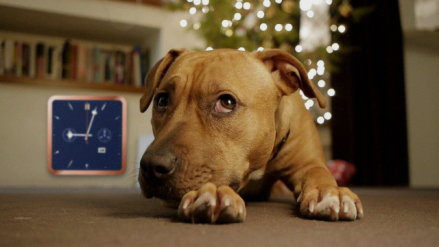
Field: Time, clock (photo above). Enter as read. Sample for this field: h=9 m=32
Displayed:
h=9 m=3
